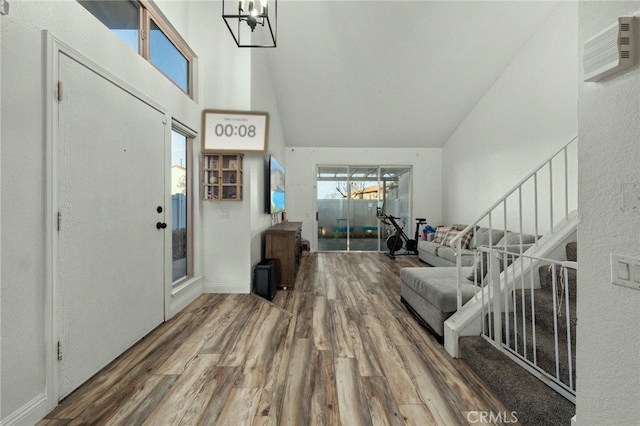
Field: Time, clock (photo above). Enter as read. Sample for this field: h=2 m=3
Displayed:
h=0 m=8
